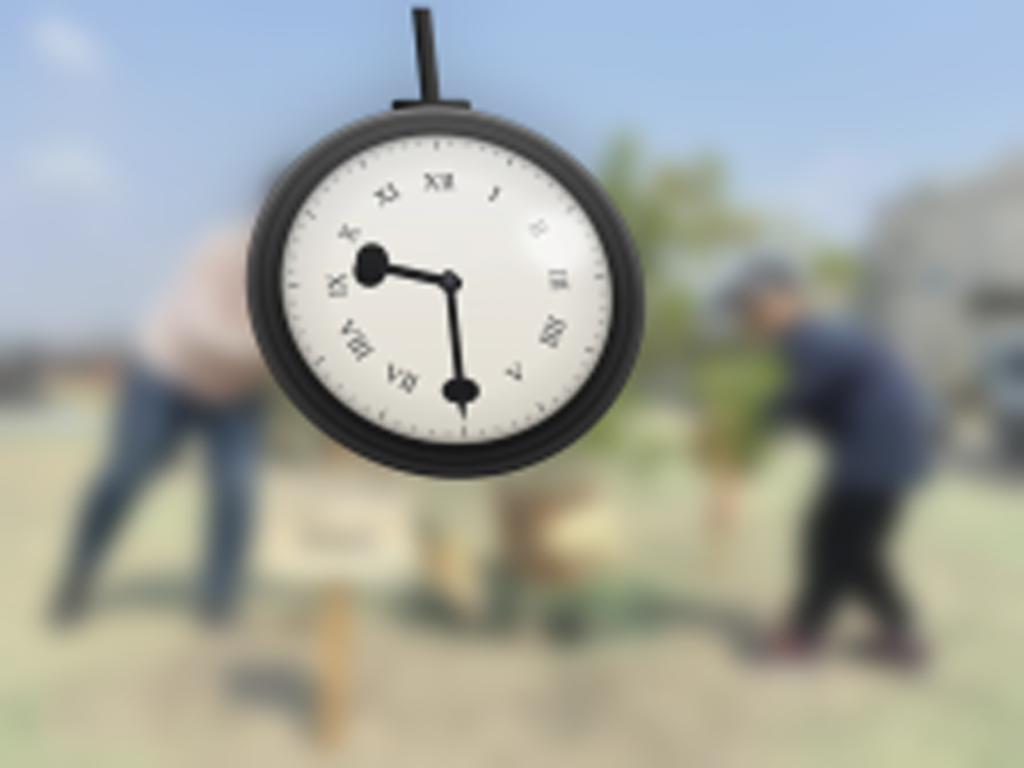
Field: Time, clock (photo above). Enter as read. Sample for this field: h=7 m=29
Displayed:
h=9 m=30
